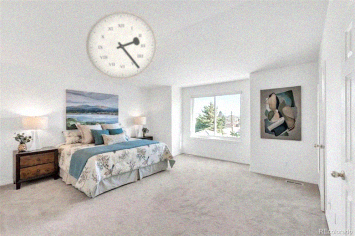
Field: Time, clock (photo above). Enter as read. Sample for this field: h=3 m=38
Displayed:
h=2 m=24
